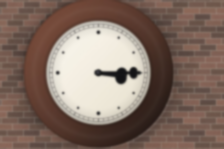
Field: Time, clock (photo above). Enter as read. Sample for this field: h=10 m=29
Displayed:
h=3 m=15
